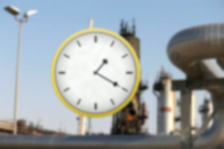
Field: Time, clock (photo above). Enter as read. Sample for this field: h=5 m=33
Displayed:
h=1 m=20
